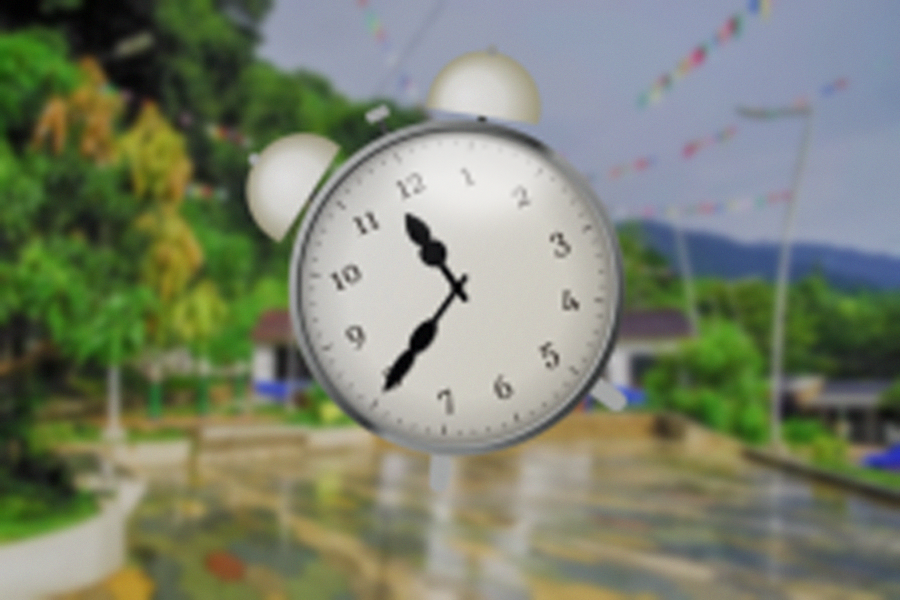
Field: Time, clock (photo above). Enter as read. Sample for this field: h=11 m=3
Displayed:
h=11 m=40
